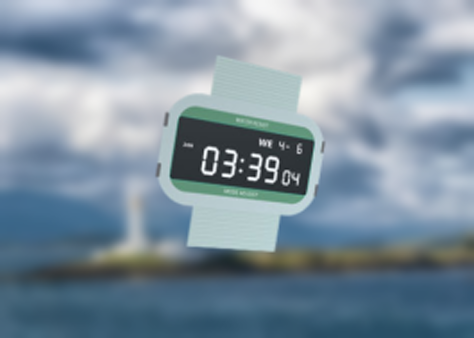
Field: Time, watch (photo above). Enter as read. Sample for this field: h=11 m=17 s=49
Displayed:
h=3 m=39 s=4
